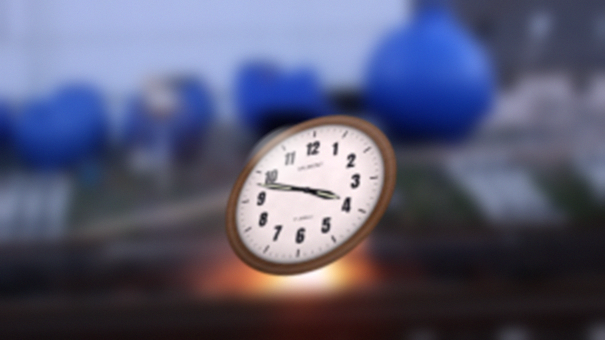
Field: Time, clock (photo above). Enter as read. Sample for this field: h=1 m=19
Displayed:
h=3 m=48
